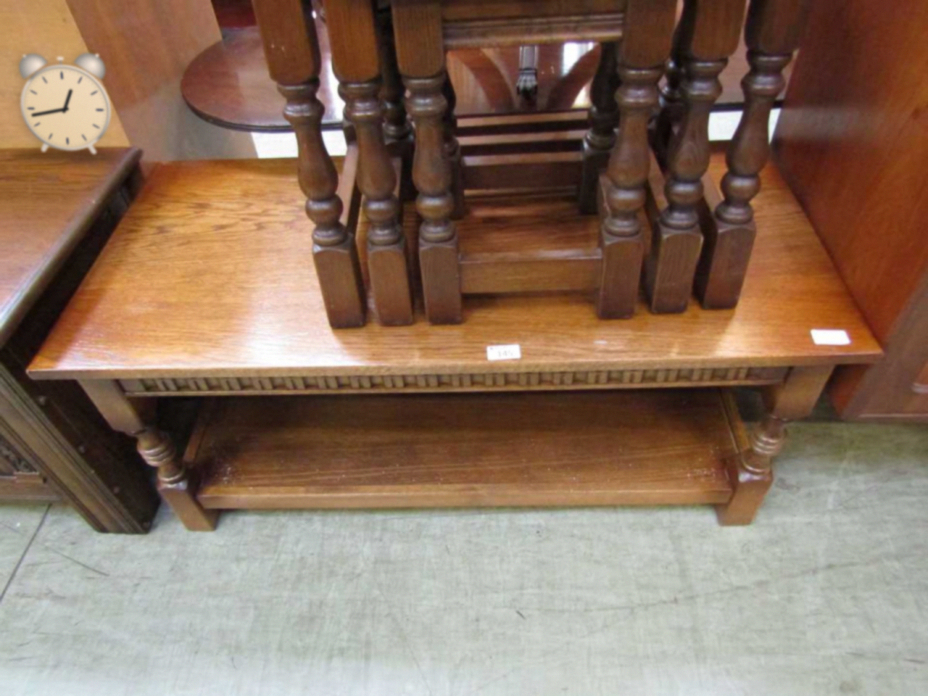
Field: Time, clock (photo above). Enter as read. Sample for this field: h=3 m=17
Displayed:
h=12 m=43
